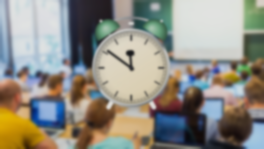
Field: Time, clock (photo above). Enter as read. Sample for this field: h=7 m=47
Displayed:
h=11 m=51
